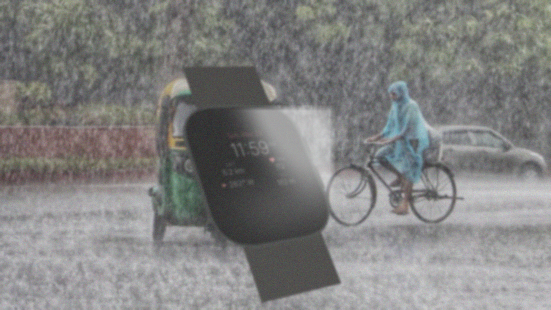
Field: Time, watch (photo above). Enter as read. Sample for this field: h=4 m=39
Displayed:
h=11 m=59
